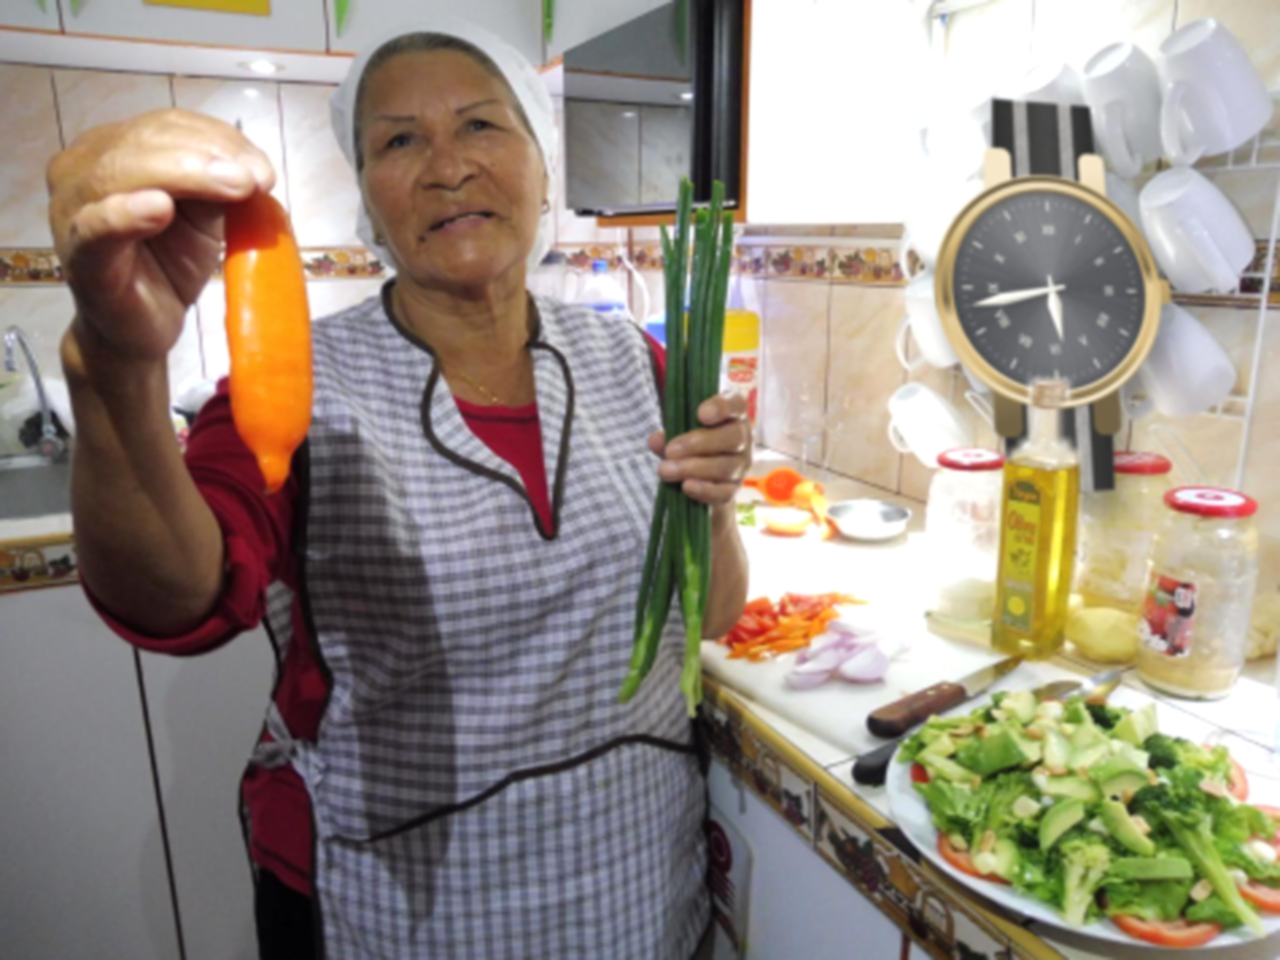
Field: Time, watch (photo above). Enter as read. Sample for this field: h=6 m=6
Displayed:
h=5 m=43
